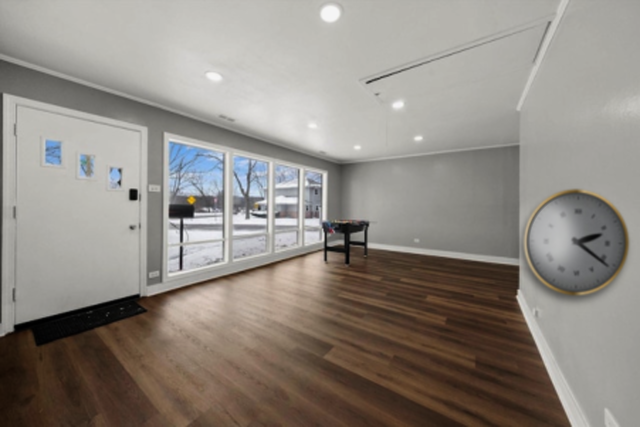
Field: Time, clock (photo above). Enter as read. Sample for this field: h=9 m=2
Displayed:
h=2 m=21
